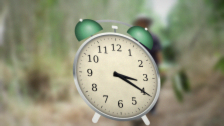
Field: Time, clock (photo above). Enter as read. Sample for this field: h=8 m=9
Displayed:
h=3 m=20
